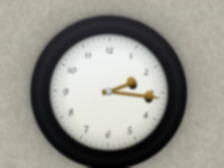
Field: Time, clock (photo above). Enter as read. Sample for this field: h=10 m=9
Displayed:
h=2 m=16
